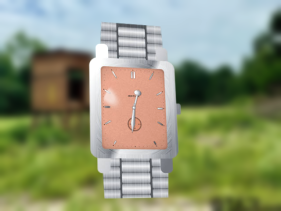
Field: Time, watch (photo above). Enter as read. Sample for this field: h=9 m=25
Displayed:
h=12 m=31
